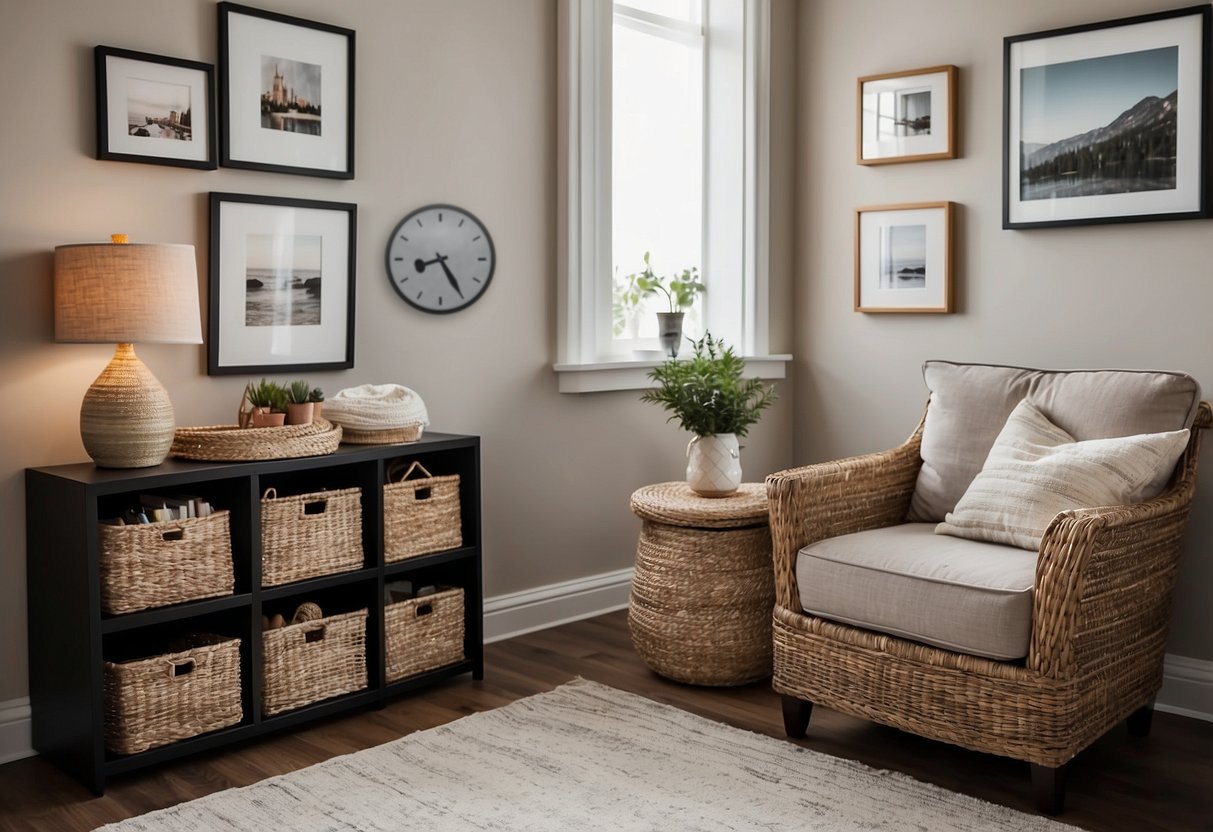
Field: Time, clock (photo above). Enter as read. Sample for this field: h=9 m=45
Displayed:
h=8 m=25
